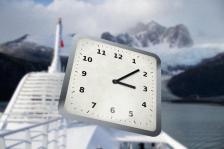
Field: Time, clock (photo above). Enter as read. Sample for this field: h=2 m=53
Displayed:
h=3 m=8
